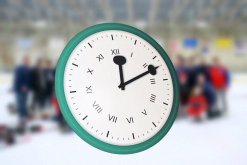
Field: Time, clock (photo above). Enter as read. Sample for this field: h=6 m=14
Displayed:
h=12 m=12
